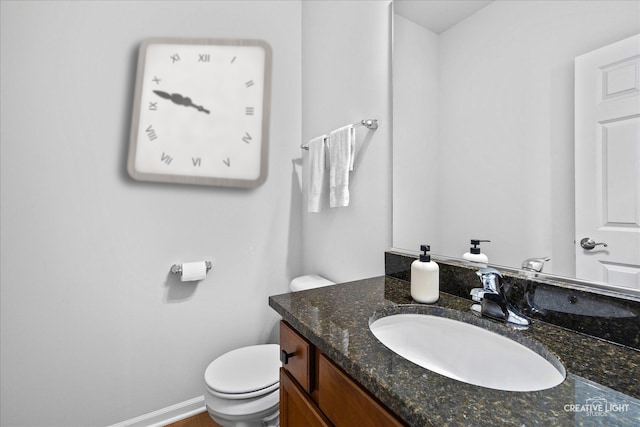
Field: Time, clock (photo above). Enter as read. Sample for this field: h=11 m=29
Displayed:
h=9 m=48
